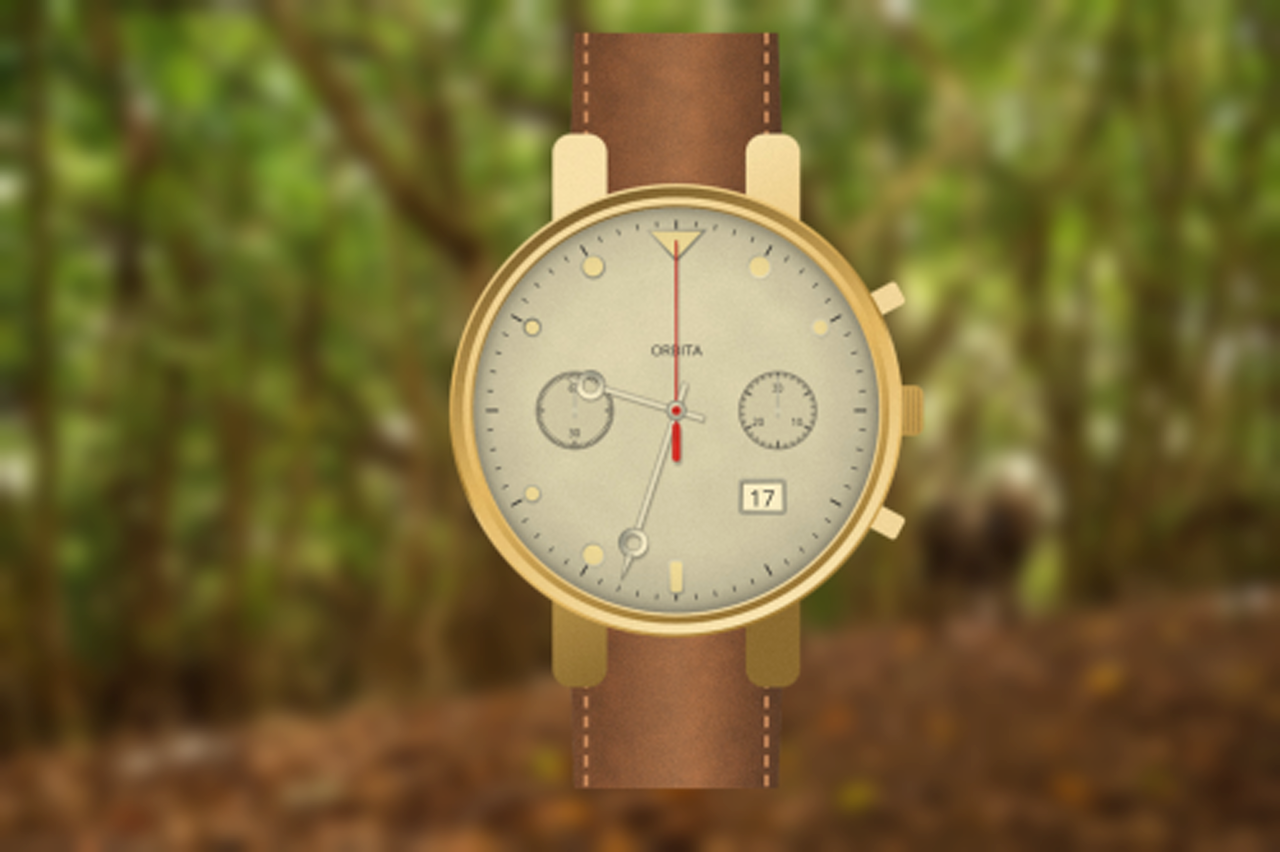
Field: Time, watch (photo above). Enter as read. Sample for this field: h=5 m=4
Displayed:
h=9 m=33
